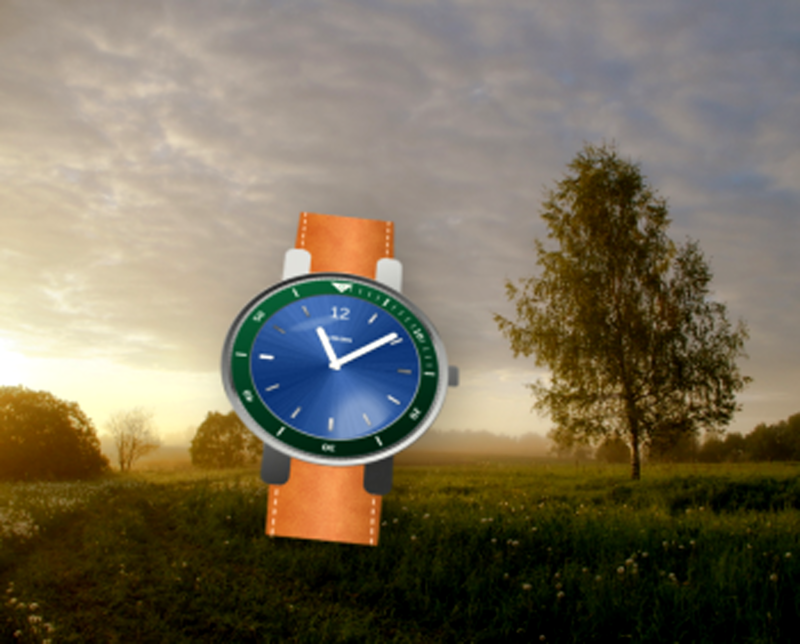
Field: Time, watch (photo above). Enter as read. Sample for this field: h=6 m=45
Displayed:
h=11 m=9
